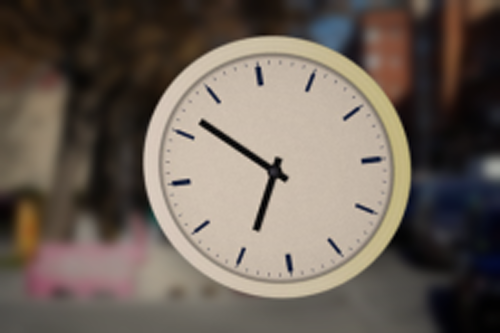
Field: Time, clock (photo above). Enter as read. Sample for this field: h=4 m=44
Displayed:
h=6 m=52
